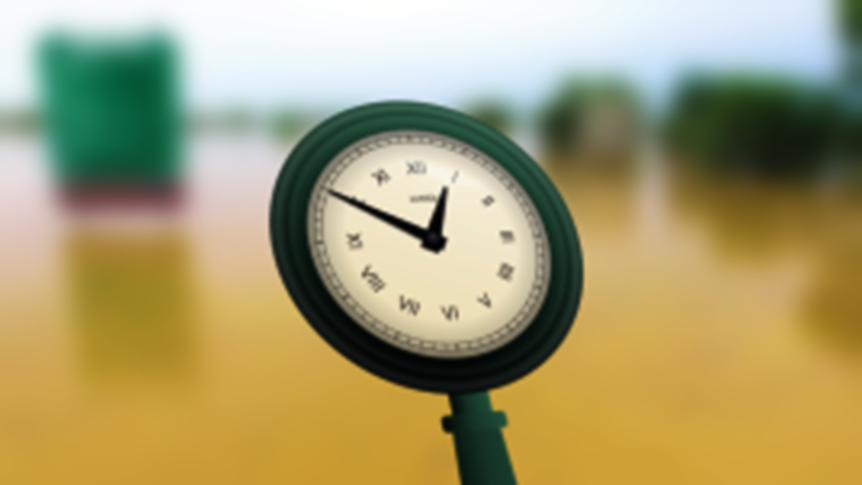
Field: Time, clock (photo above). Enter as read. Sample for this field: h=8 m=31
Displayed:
h=12 m=50
